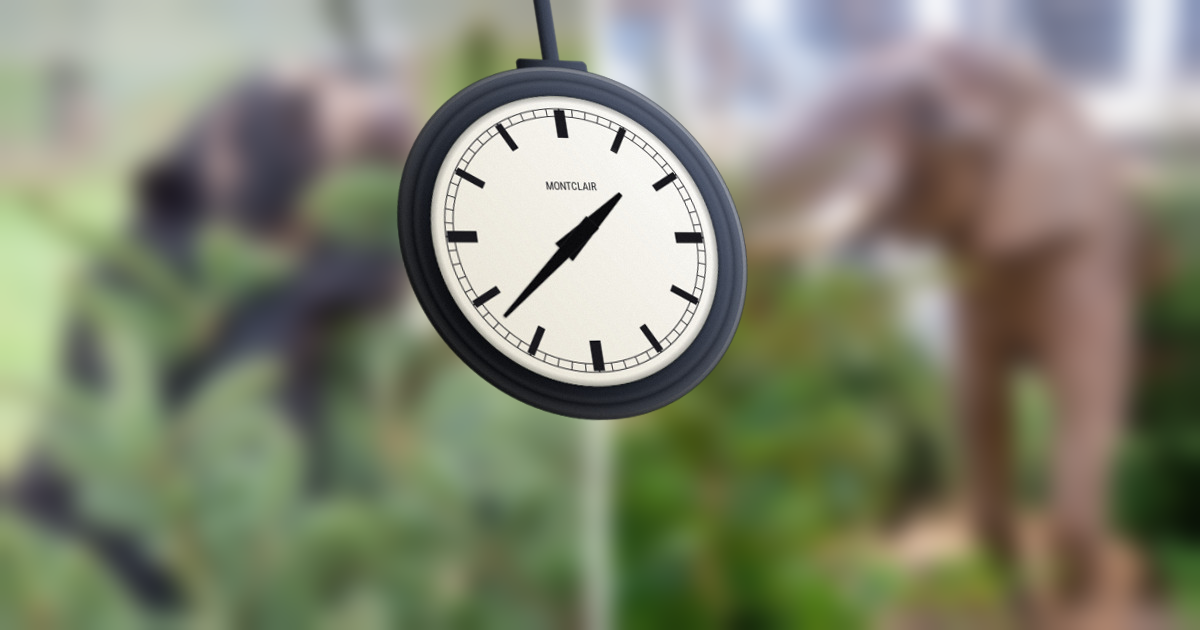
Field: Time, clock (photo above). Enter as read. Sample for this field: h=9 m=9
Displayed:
h=1 m=38
